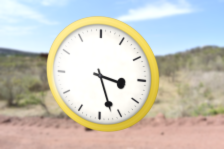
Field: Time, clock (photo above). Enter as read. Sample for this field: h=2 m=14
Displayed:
h=3 m=27
